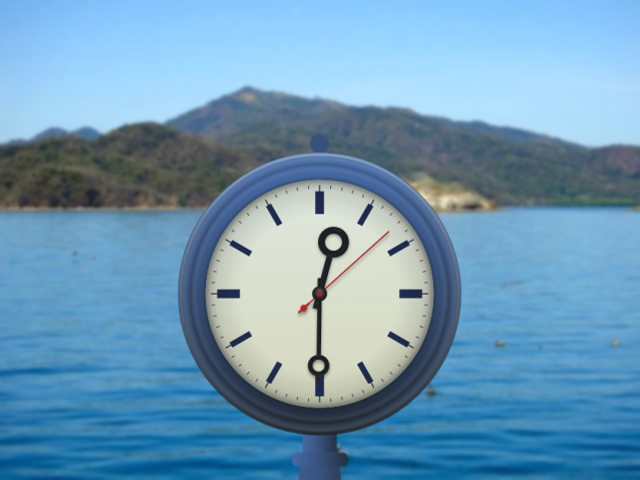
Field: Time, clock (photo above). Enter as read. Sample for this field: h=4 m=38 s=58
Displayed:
h=12 m=30 s=8
